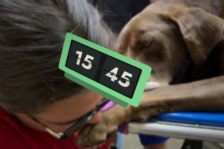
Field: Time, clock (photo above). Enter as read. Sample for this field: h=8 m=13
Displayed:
h=15 m=45
